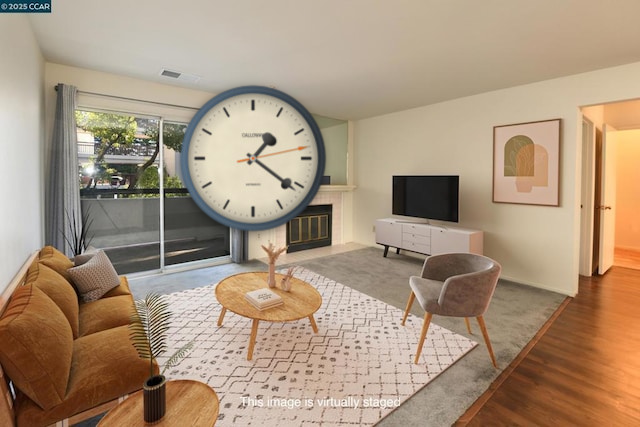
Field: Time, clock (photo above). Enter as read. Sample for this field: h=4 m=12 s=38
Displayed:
h=1 m=21 s=13
